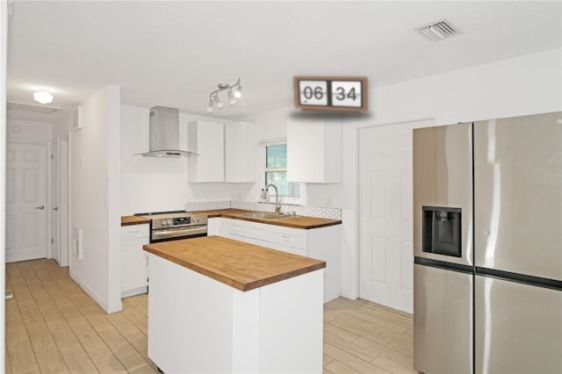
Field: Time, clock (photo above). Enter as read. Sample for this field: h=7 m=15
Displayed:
h=6 m=34
